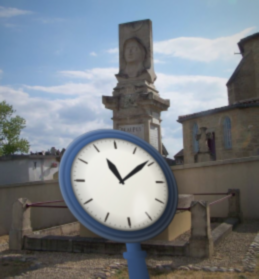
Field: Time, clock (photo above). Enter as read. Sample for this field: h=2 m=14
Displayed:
h=11 m=9
